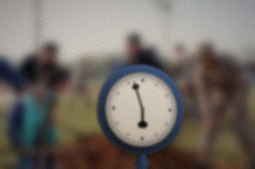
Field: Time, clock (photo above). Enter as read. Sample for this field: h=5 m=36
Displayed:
h=5 m=57
